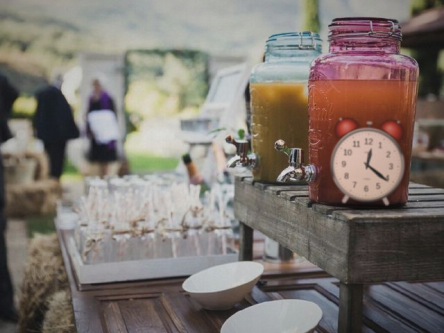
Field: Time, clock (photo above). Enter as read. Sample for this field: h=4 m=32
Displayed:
h=12 m=21
